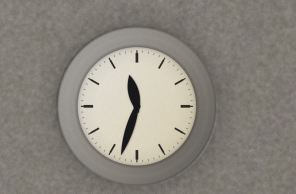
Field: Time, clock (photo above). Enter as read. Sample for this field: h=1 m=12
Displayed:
h=11 m=33
